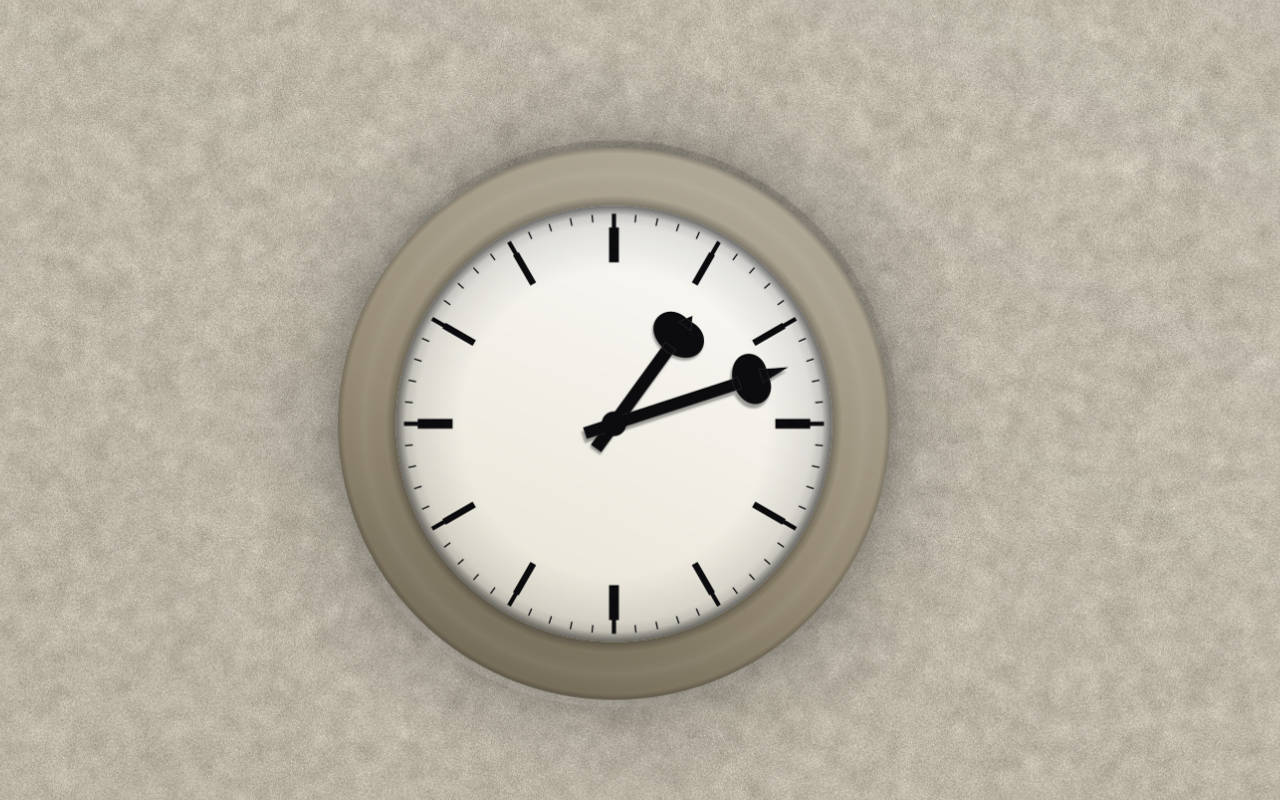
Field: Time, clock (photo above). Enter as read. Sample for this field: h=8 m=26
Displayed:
h=1 m=12
